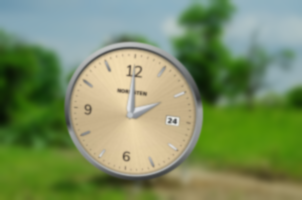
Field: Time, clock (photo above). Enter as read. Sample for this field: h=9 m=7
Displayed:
h=2 m=0
